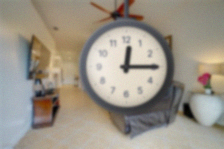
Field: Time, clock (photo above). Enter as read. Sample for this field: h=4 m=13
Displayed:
h=12 m=15
